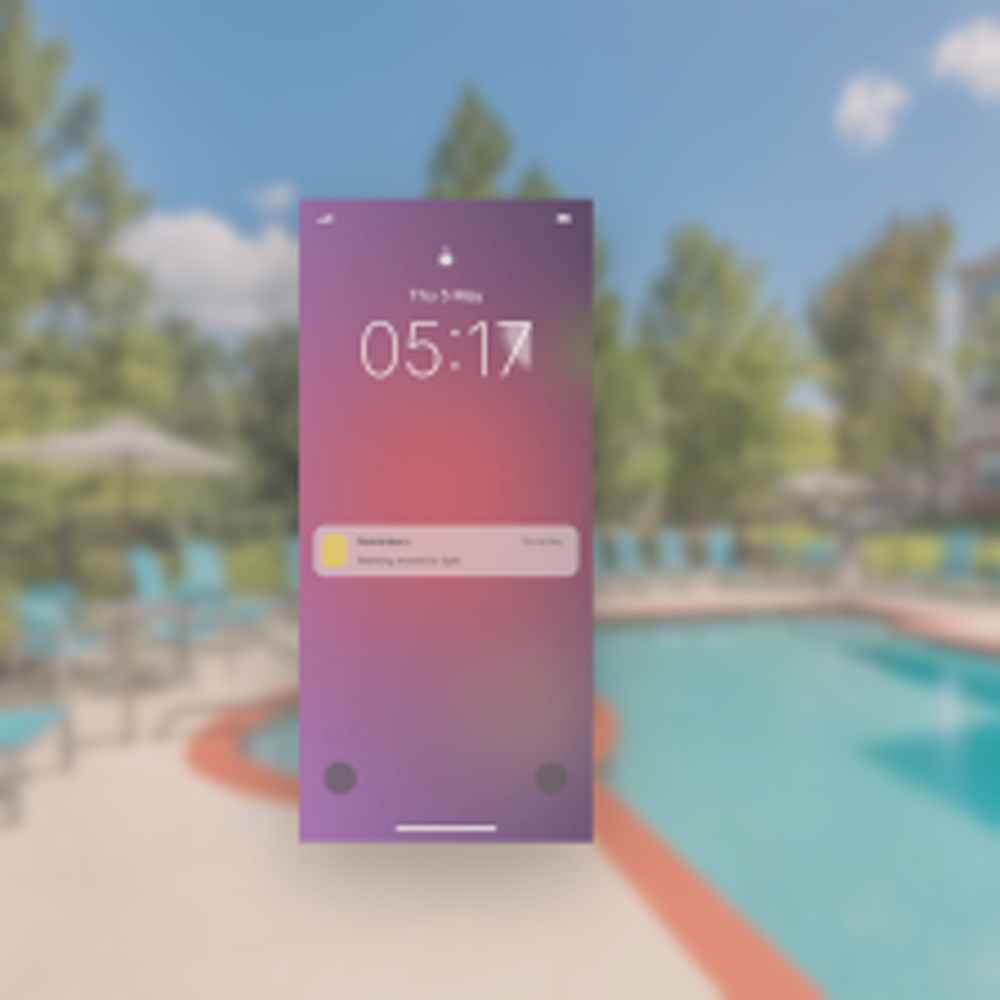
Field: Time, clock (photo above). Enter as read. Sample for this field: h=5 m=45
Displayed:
h=5 m=17
